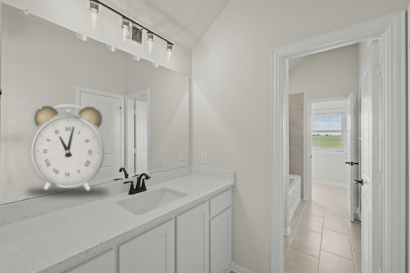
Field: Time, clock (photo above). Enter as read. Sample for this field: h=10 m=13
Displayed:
h=11 m=2
